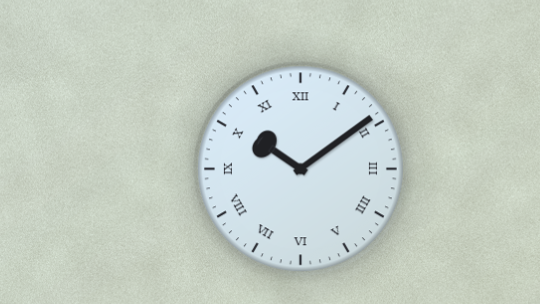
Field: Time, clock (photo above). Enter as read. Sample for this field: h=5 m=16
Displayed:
h=10 m=9
